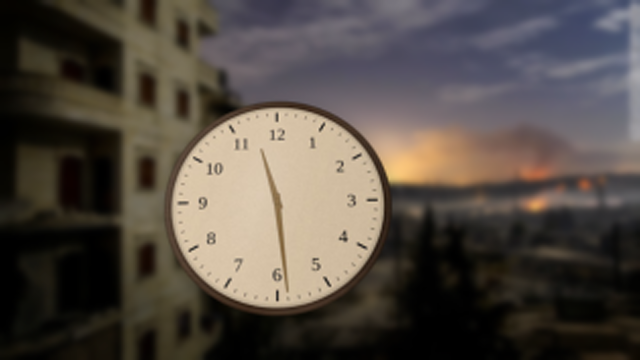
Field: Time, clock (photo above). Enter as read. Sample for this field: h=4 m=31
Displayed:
h=11 m=29
